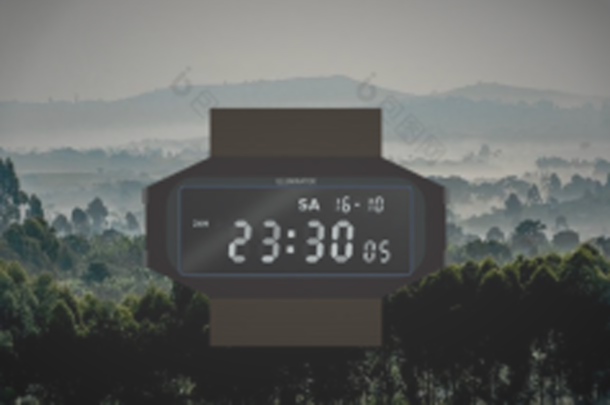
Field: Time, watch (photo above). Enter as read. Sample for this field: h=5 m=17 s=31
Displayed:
h=23 m=30 s=5
